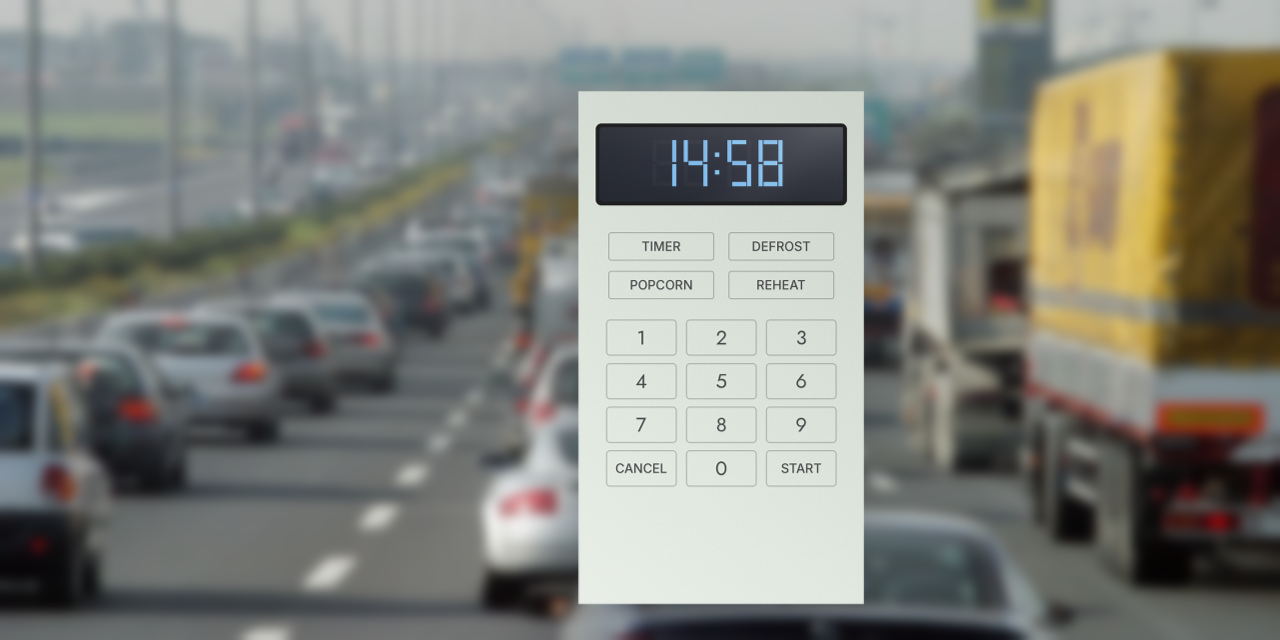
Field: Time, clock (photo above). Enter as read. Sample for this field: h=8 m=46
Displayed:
h=14 m=58
